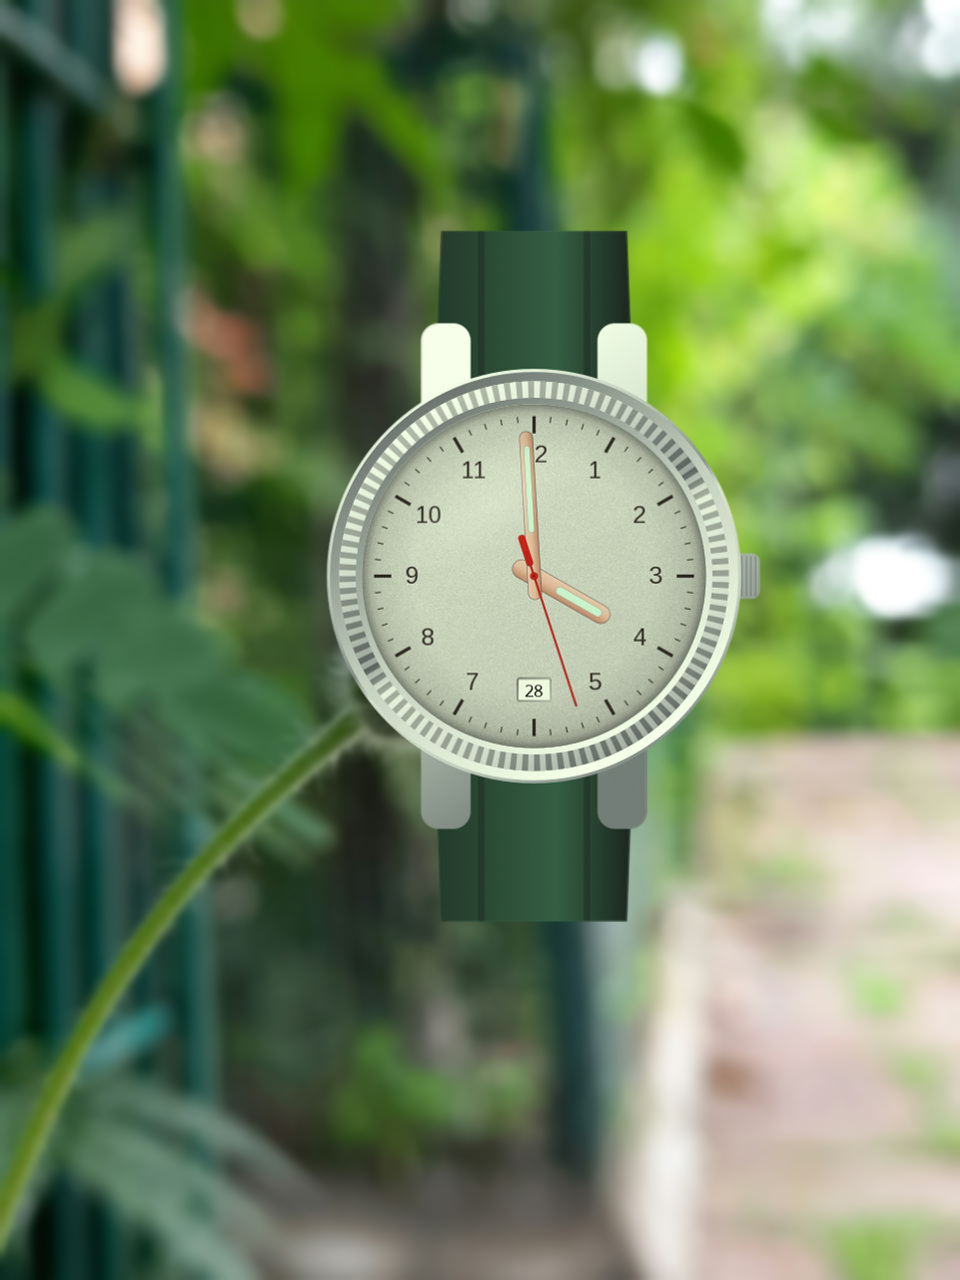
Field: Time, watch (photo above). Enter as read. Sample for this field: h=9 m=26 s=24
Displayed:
h=3 m=59 s=27
